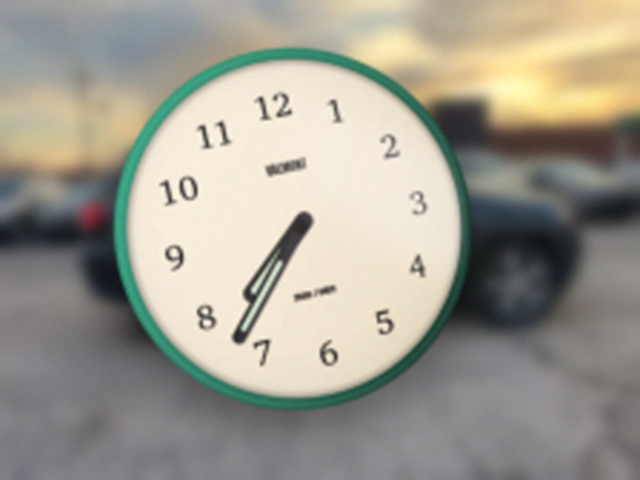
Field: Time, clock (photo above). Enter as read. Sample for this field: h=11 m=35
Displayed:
h=7 m=37
